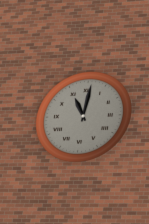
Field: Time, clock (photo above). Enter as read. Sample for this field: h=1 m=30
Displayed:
h=11 m=1
